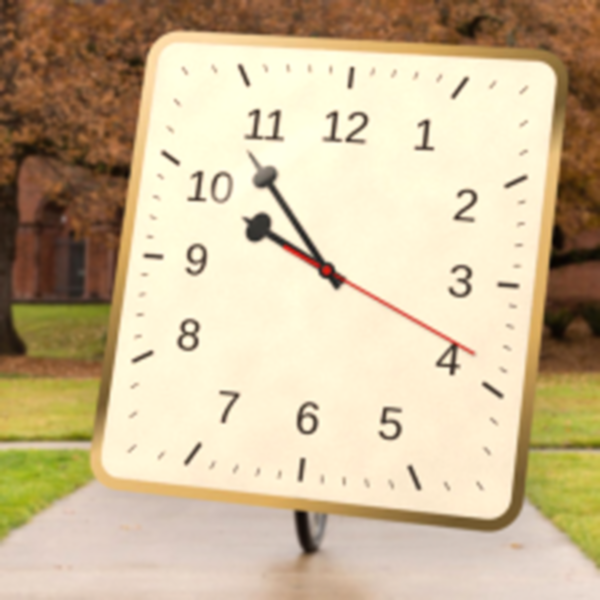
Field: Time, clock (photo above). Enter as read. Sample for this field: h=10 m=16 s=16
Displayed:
h=9 m=53 s=19
